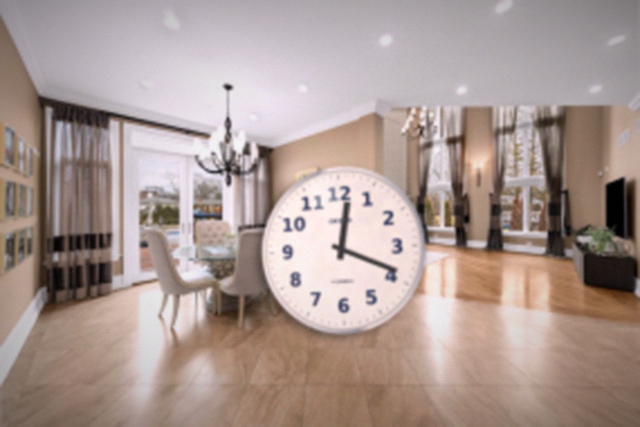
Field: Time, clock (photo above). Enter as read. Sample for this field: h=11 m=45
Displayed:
h=12 m=19
